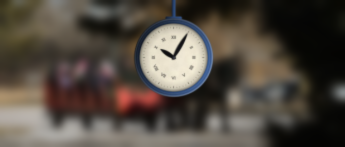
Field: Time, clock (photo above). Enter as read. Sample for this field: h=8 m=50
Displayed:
h=10 m=5
